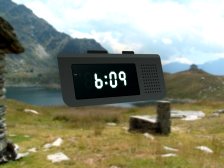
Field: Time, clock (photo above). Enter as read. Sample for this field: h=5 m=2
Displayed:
h=6 m=9
